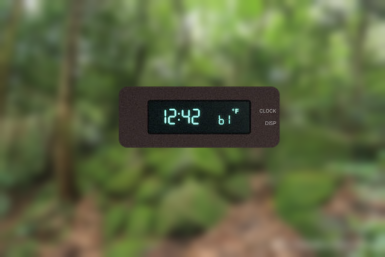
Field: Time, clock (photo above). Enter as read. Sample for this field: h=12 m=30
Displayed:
h=12 m=42
